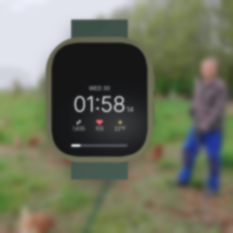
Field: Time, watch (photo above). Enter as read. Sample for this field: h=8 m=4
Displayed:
h=1 m=58
